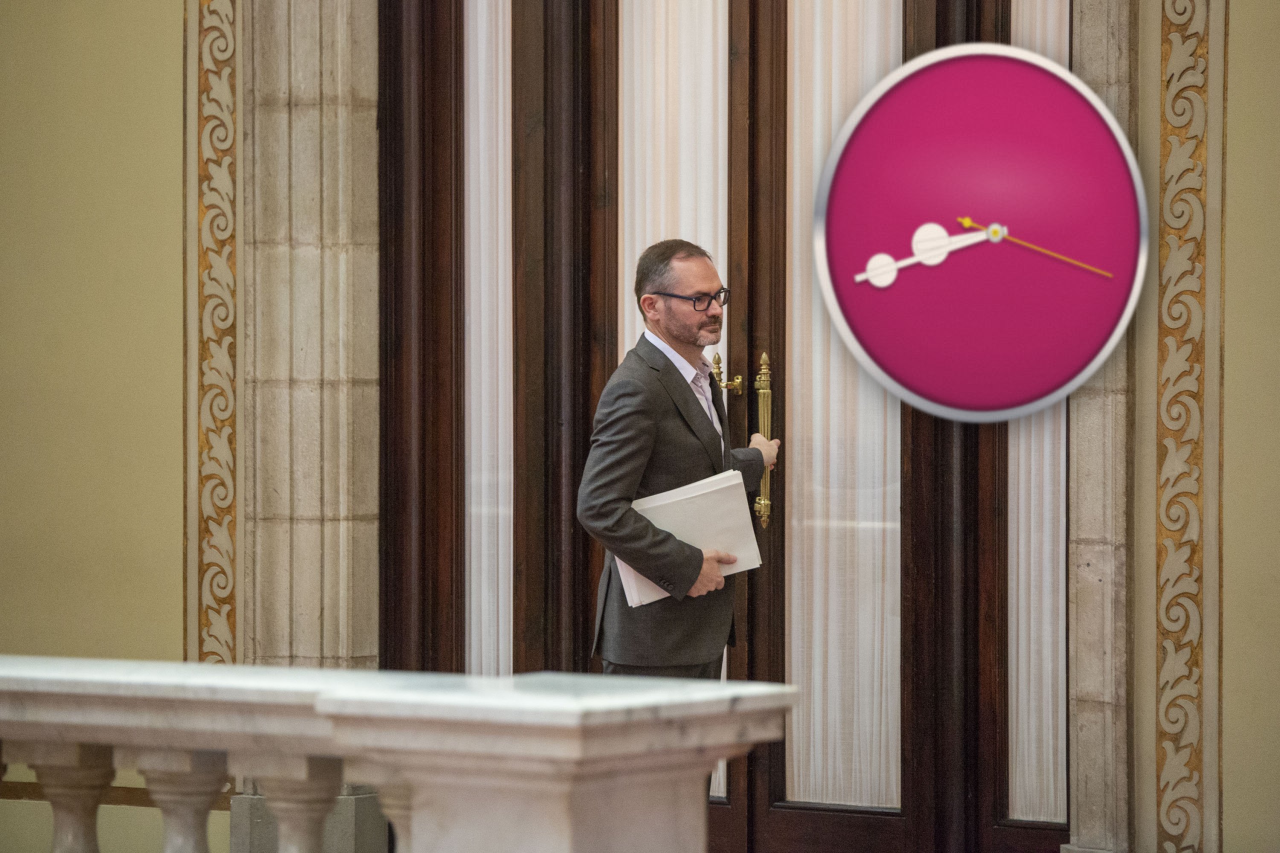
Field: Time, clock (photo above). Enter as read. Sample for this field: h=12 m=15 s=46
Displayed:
h=8 m=42 s=18
